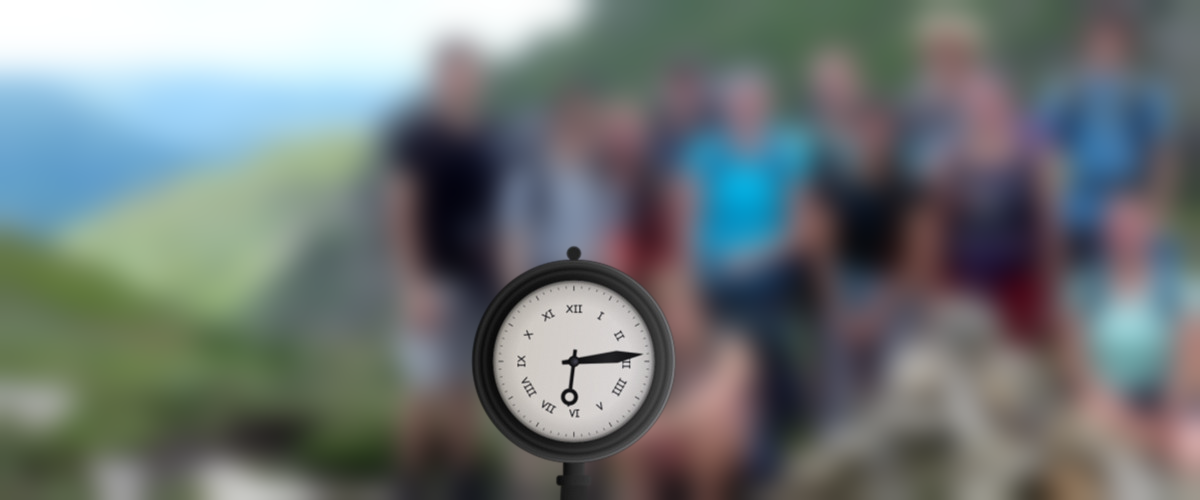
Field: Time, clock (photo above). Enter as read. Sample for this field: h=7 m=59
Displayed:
h=6 m=14
